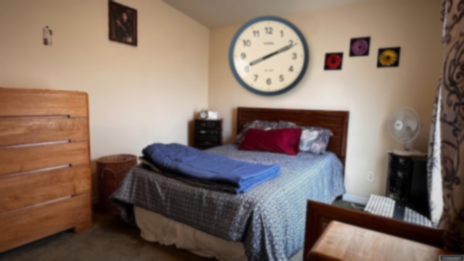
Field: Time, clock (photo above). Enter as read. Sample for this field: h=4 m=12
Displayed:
h=8 m=11
